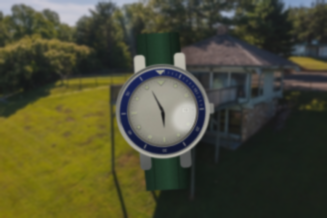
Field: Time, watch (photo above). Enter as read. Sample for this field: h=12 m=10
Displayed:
h=5 m=56
